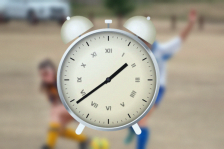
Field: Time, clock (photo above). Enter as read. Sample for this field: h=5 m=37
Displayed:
h=1 m=39
